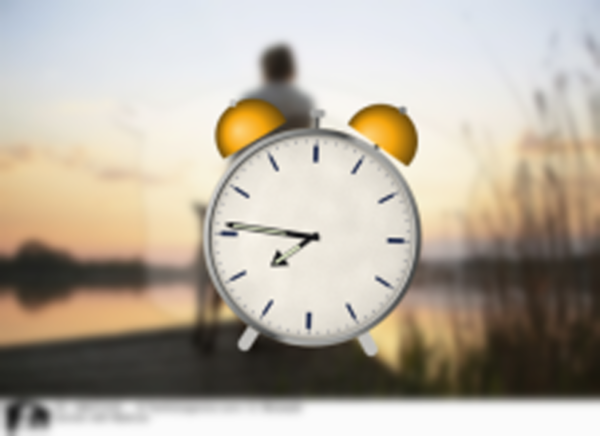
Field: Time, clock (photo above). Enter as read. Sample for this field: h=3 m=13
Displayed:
h=7 m=46
